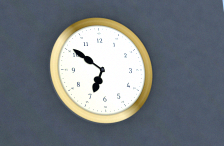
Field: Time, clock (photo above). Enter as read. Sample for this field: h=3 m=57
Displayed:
h=6 m=51
